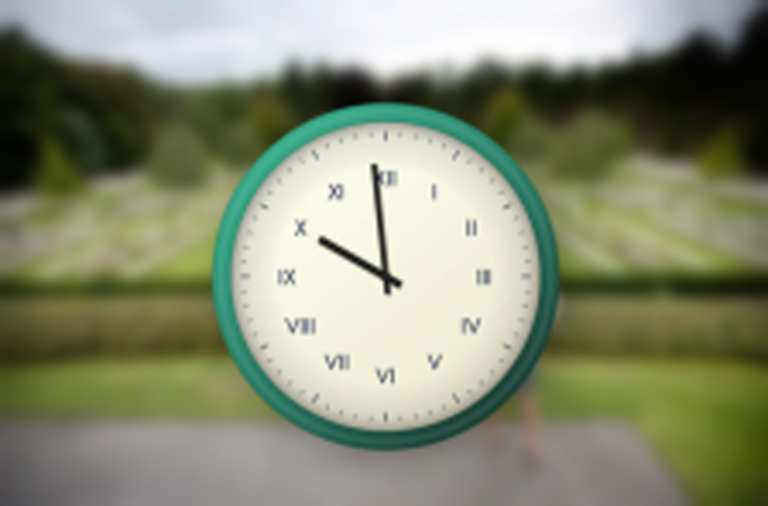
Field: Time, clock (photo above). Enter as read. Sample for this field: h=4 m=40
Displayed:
h=9 m=59
